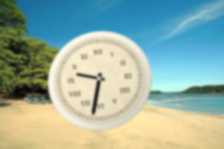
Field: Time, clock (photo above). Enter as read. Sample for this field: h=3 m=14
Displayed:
h=9 m=32
